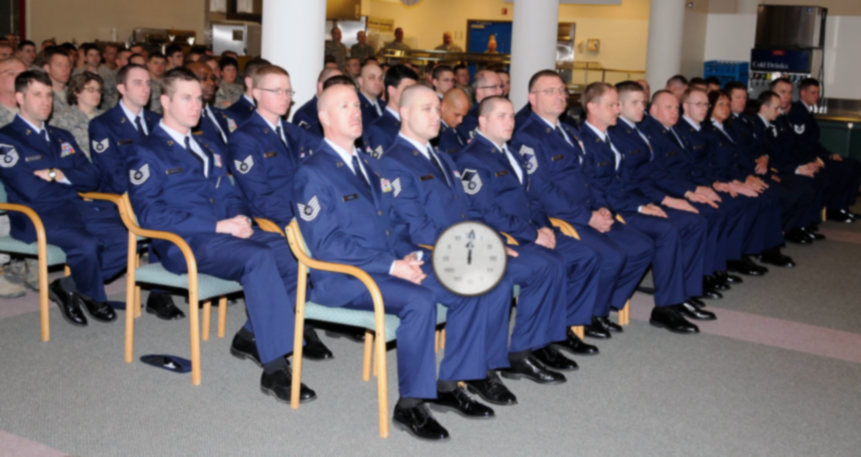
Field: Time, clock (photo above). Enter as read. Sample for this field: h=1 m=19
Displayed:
h=12 m=1
